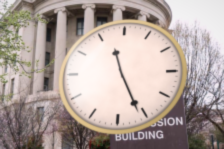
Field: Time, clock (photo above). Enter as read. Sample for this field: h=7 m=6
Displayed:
h=11 m=26
